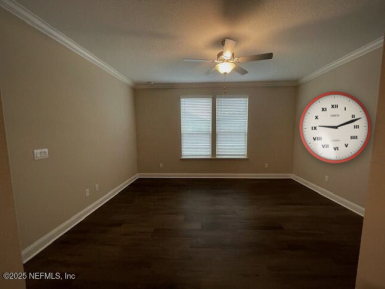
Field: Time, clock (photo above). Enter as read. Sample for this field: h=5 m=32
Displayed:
h=9 m=12
